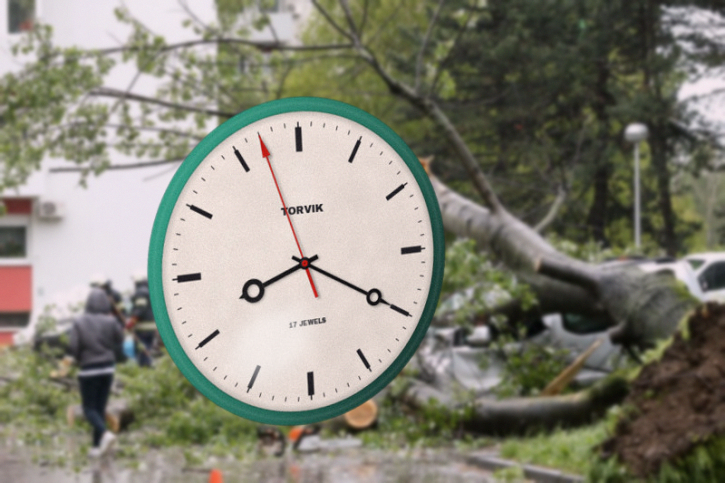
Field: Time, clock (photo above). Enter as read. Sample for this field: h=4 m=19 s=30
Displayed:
h=8 m=19 s=57
